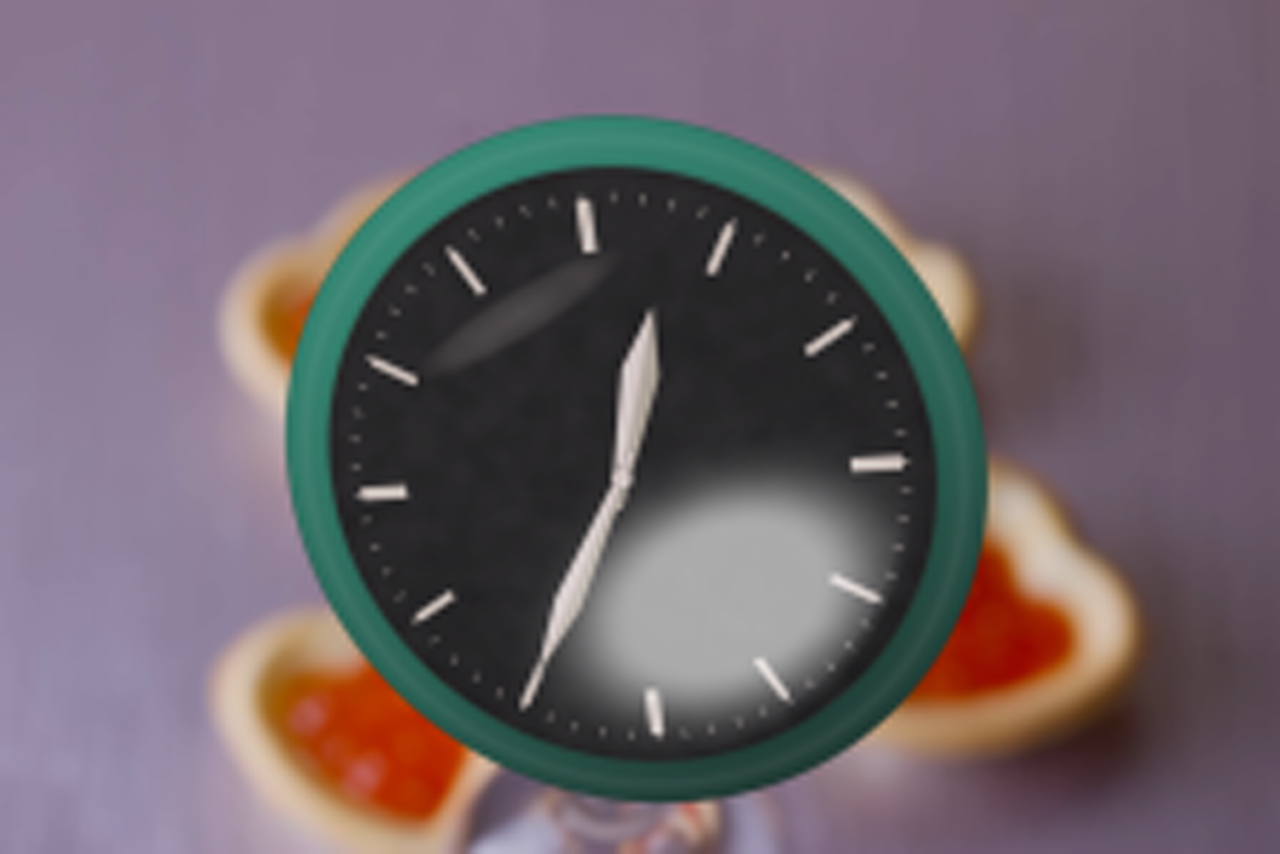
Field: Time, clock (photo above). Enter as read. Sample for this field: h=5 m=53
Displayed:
h=12 m=35
